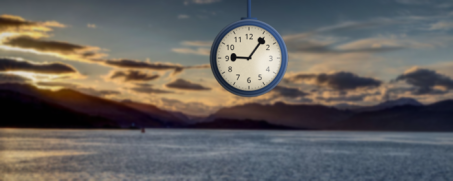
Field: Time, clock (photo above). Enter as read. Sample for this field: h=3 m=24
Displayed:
h=9 m=6
